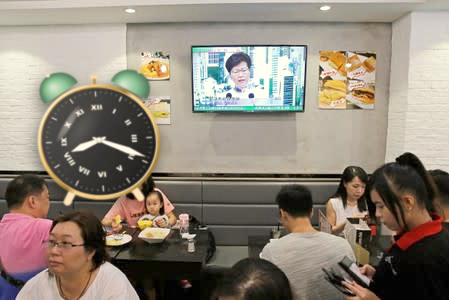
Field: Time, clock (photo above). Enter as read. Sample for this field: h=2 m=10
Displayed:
h=8 m=19
